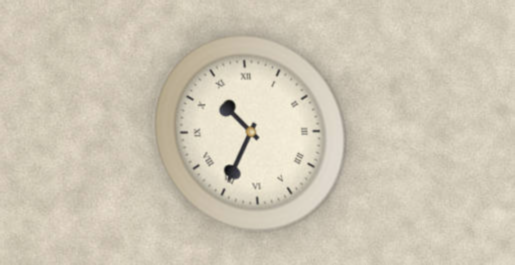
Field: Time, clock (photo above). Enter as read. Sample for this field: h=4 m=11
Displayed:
h=10 m=35
